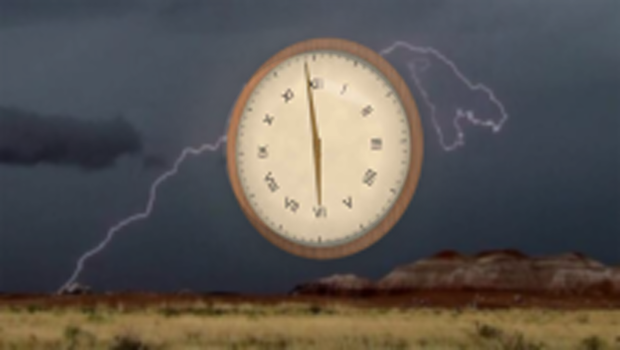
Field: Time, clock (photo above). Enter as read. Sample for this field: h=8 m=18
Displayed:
h=5 m=59
